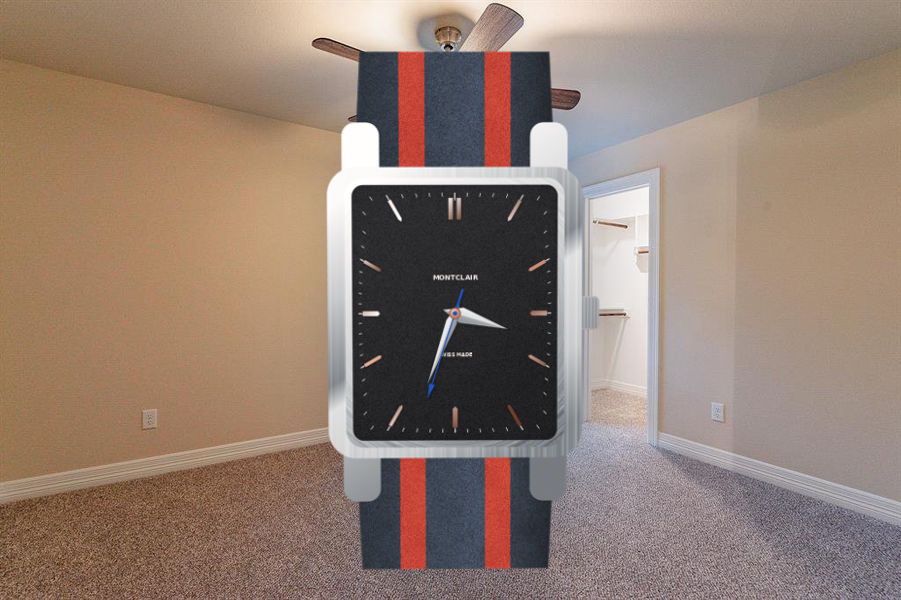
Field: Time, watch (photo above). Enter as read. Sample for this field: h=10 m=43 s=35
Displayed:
h=3 m=33 s=33
